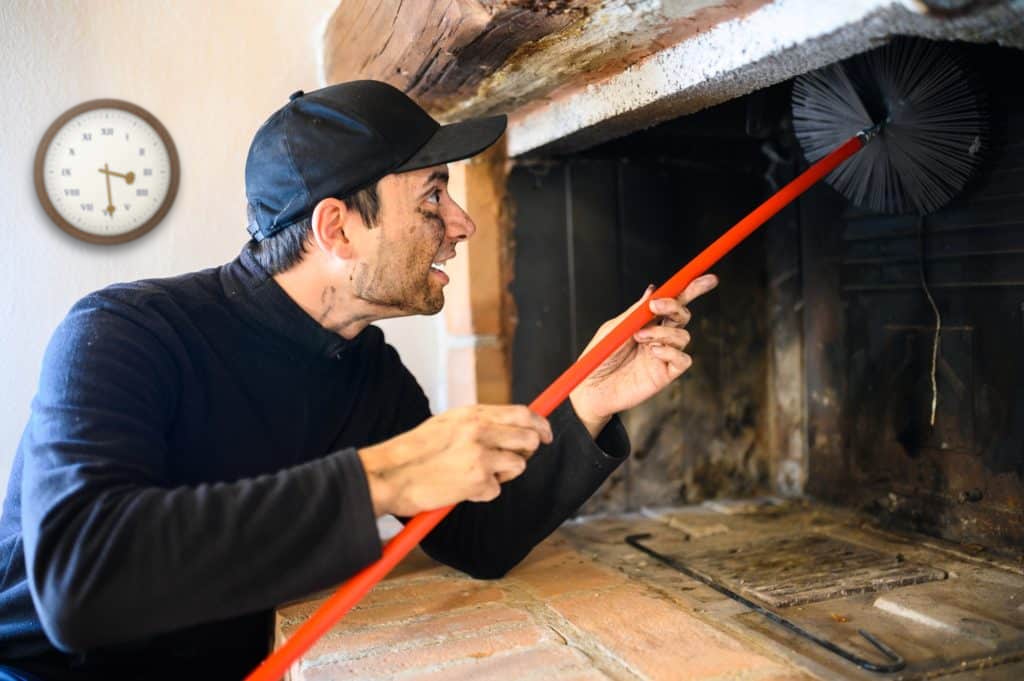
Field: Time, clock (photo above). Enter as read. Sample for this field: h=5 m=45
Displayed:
h=3 m=29
